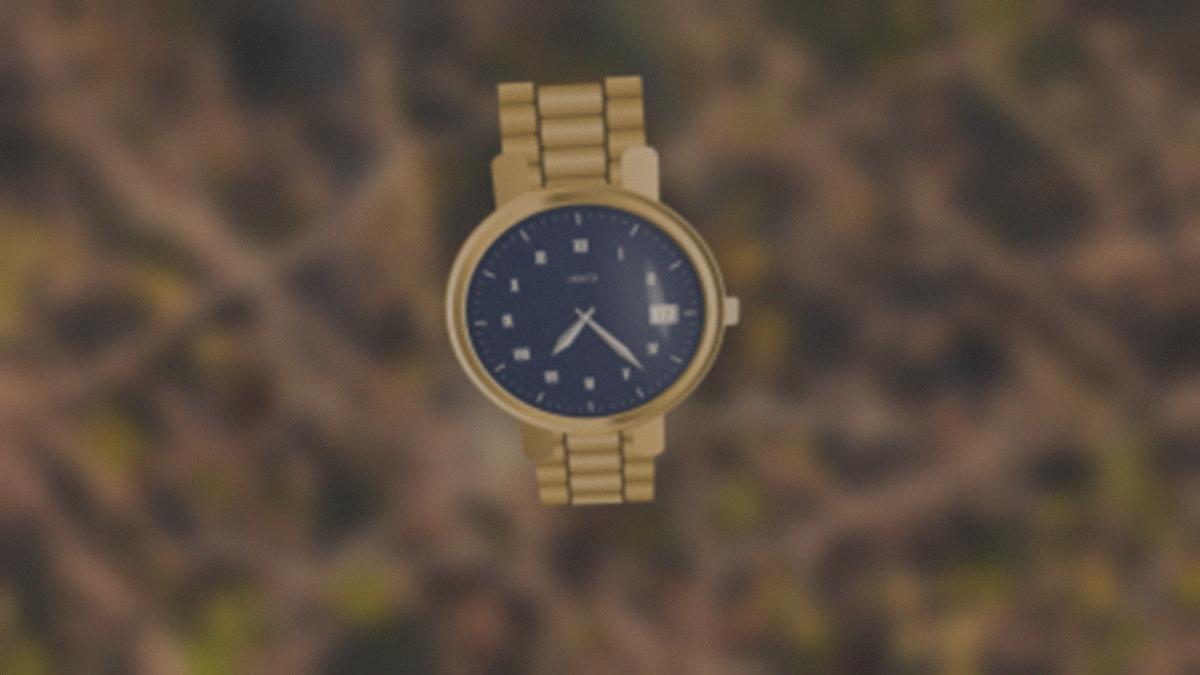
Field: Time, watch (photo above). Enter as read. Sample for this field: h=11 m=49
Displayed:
h=7 m=23
